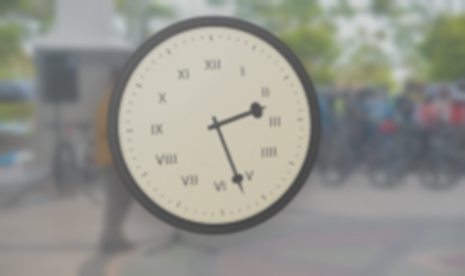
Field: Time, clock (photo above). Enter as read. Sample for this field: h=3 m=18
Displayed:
h=2 m=27
